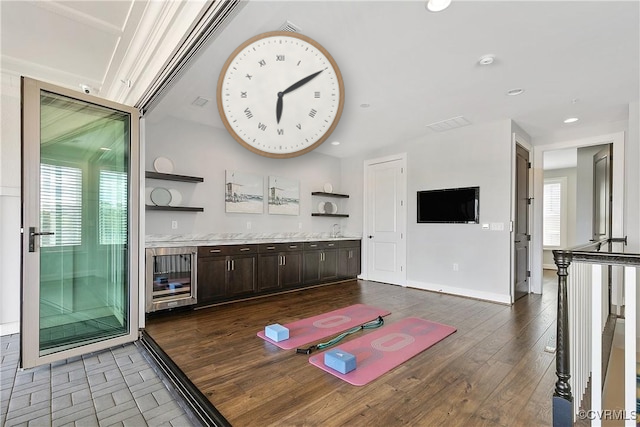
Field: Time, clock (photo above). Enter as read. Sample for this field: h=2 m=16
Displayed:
h=6 m=10
